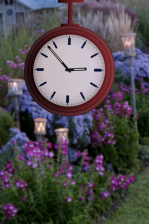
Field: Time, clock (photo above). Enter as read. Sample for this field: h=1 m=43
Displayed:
h=2 m=53
